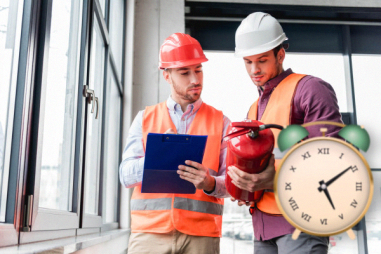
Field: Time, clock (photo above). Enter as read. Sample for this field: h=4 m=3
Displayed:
h=5 m=9
